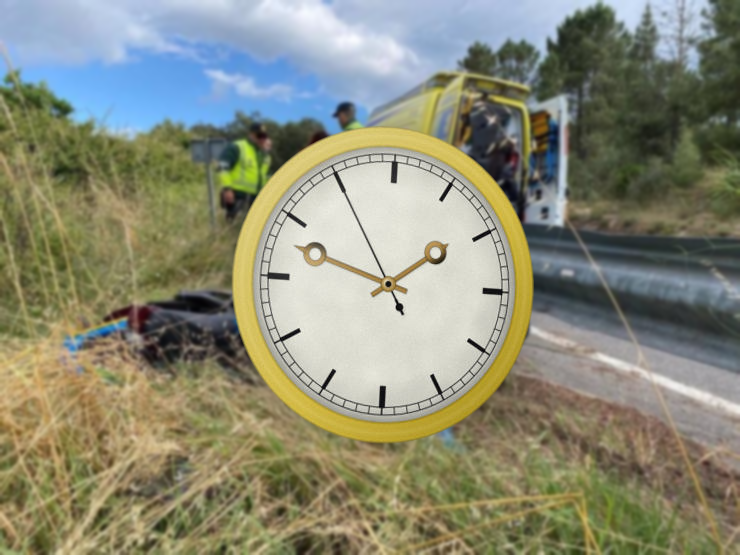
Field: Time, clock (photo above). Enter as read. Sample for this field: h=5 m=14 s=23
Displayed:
h=1 m=47 s=55
